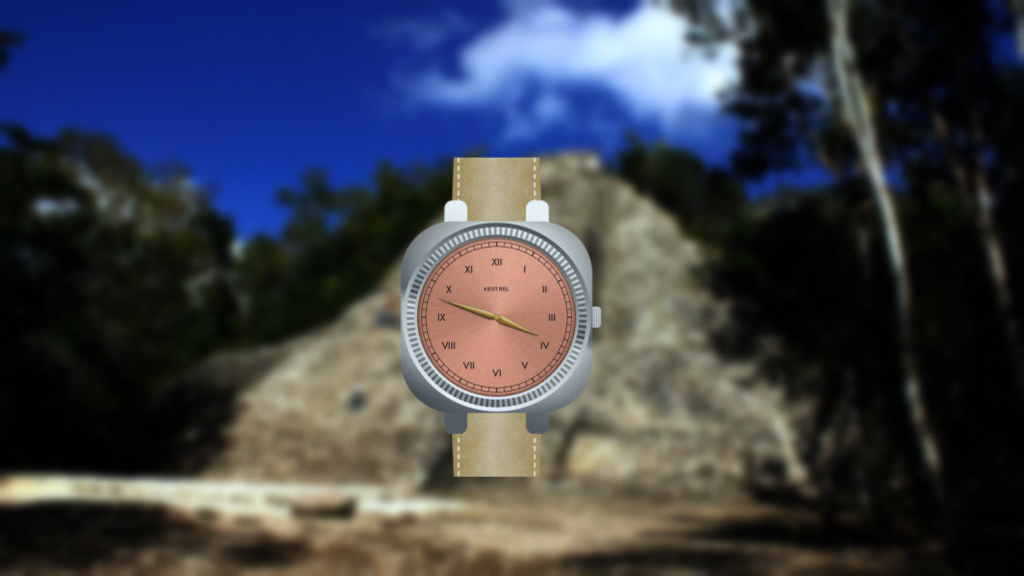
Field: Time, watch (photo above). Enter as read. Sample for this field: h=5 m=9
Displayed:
h=3 m=48
